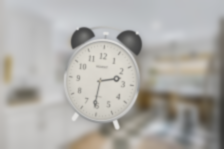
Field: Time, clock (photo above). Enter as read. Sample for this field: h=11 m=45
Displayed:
h=2 m=31
